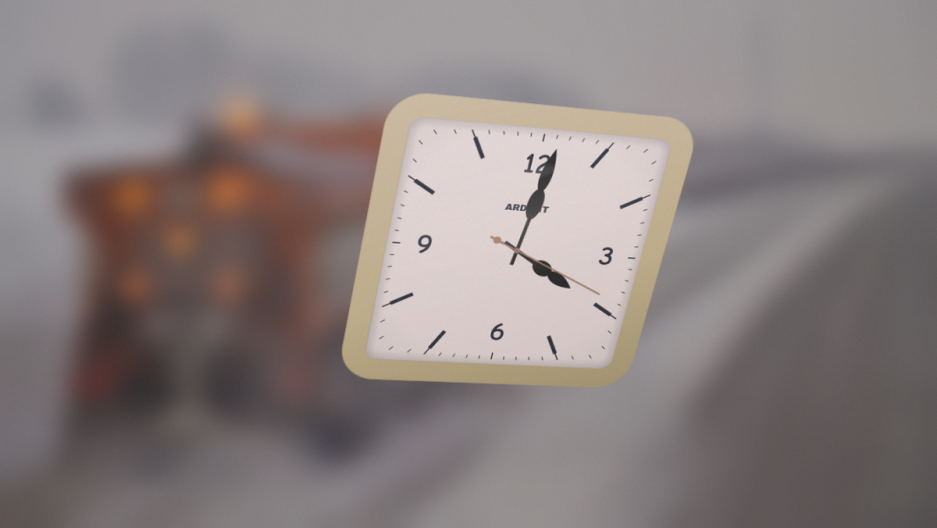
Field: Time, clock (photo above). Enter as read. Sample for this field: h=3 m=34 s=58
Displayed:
h=4 m=1 s=19
